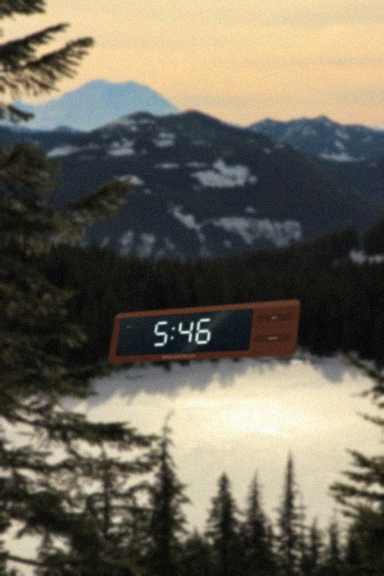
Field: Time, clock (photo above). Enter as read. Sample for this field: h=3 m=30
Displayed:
h=5 m=46
